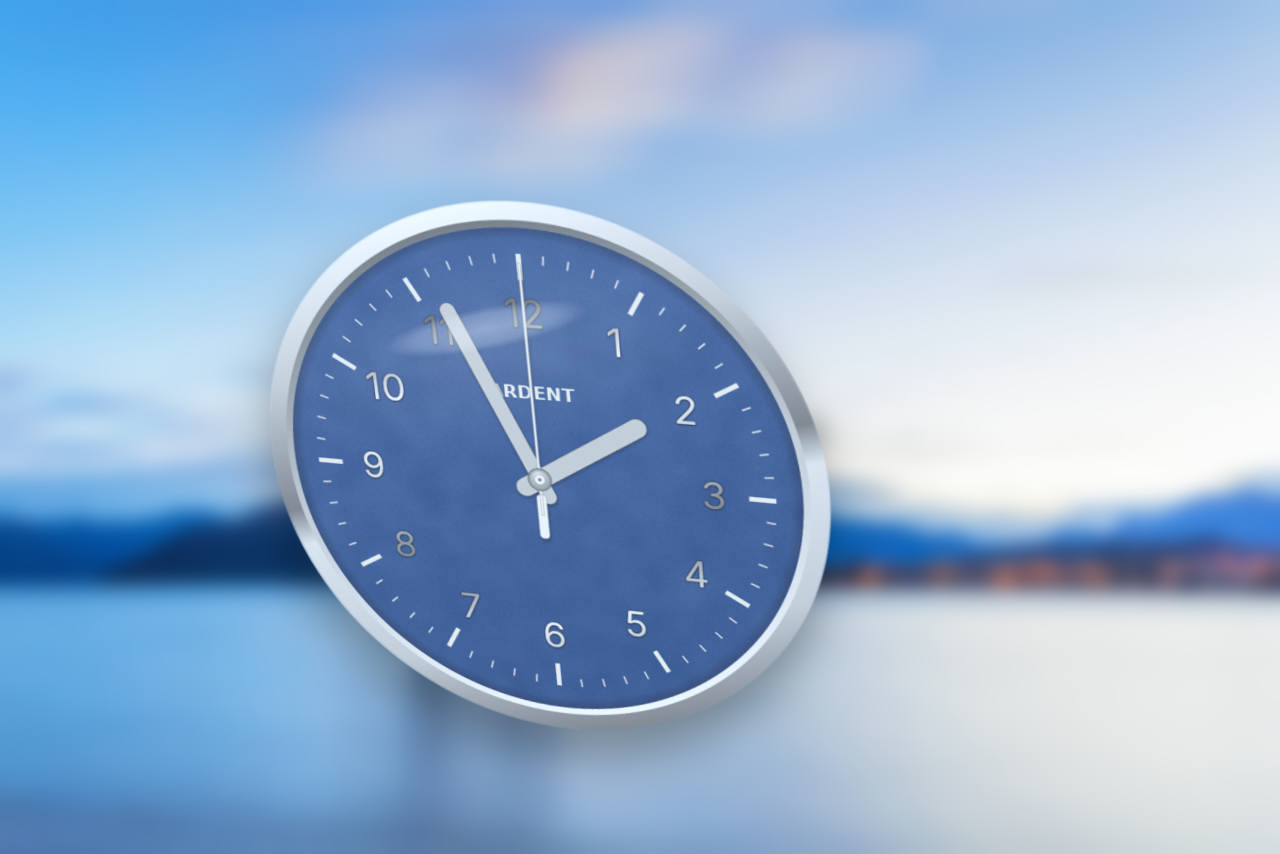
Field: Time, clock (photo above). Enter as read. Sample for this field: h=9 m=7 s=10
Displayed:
h=1 m=56 s=0
